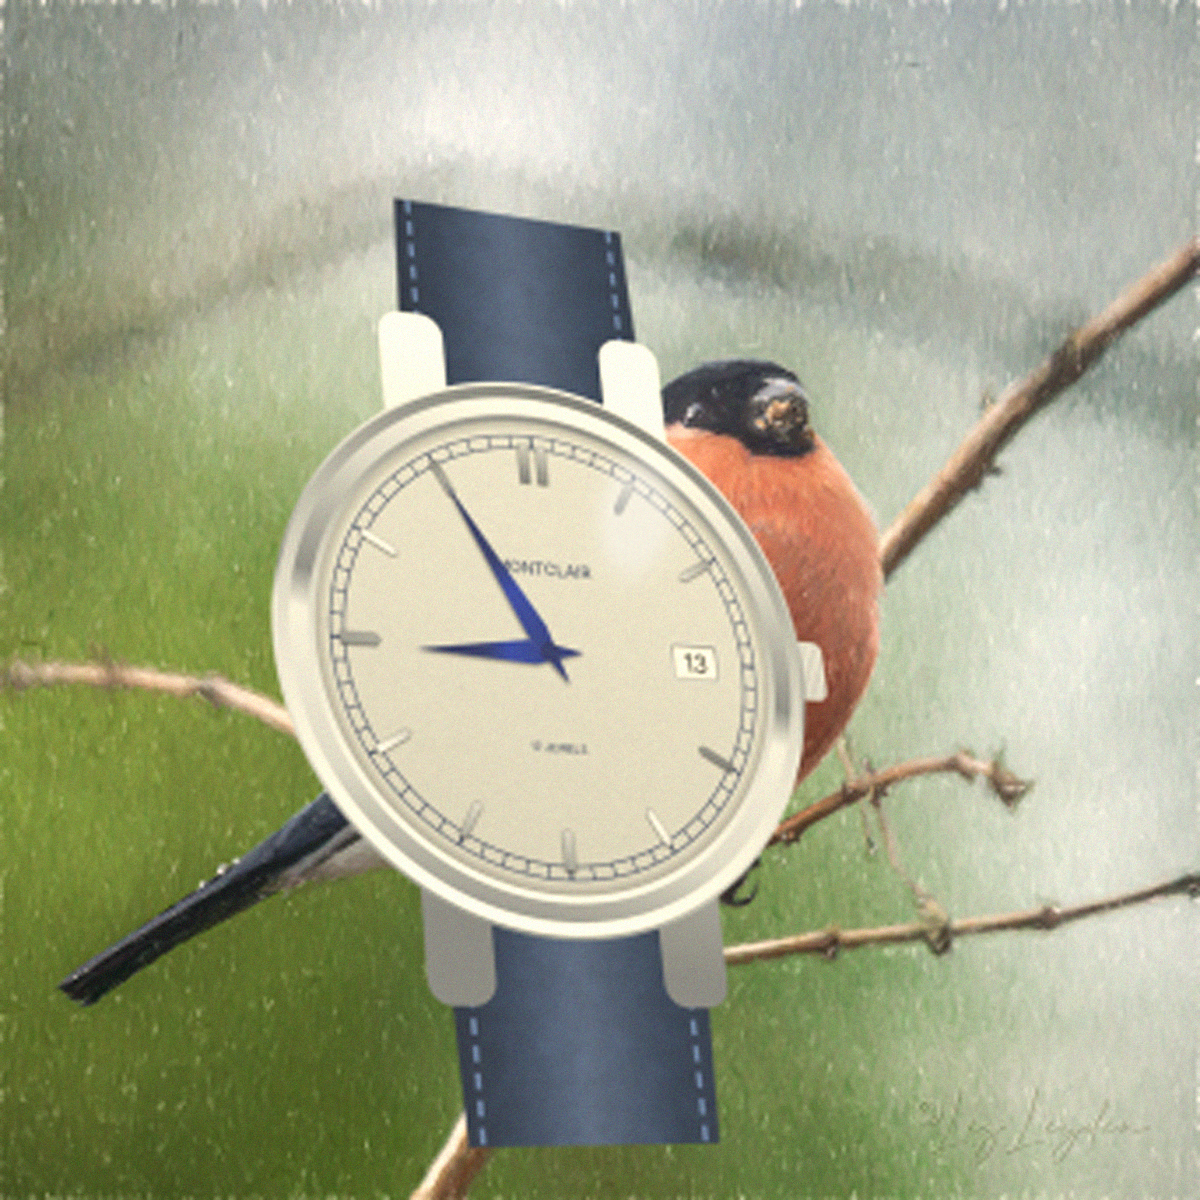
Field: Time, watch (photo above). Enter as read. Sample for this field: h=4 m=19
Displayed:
h=8 m=55
